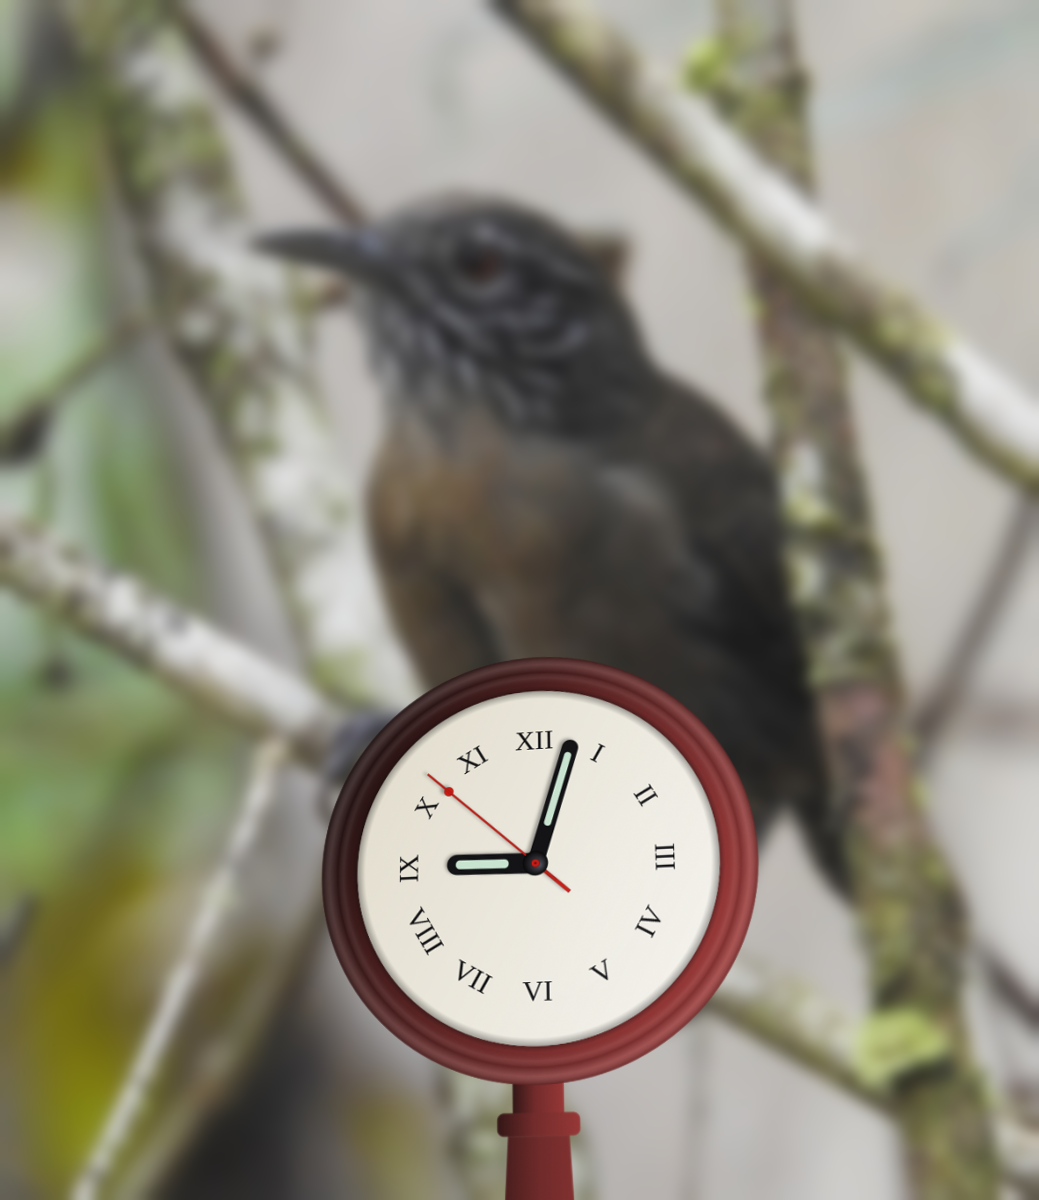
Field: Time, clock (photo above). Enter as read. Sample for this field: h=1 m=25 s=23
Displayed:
h=9 m=2 s=52
